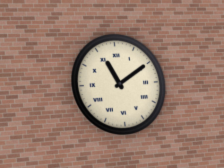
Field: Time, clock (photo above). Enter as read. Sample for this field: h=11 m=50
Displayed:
h=11 m=10
